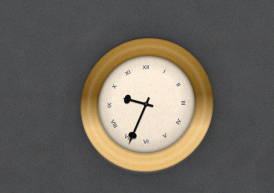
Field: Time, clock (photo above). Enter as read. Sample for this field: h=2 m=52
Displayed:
h=9 m=34
